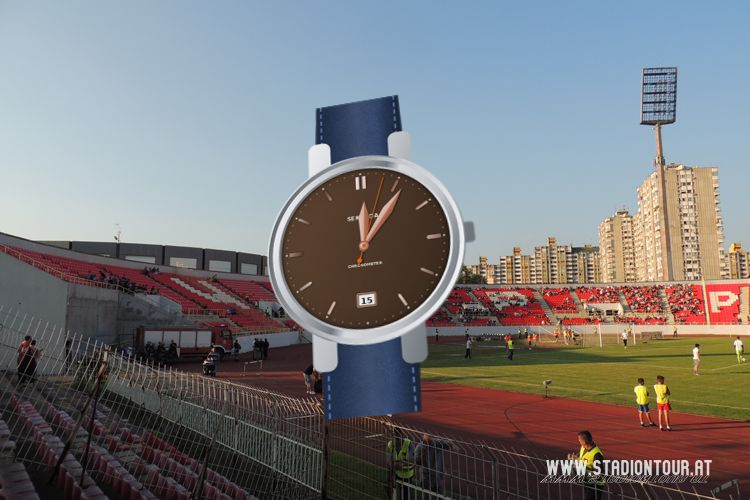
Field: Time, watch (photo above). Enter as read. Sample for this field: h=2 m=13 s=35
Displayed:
h=12 m=6 s=3
